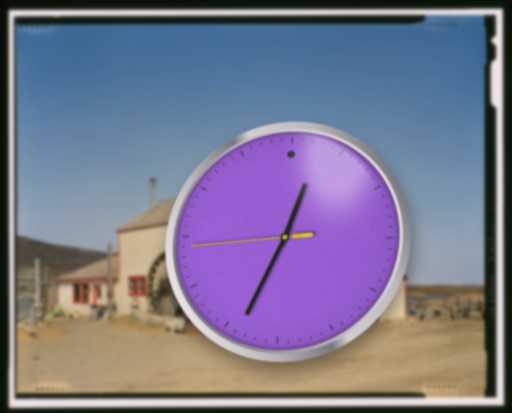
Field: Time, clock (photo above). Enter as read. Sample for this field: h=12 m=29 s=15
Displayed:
h=12 m=33 s=44
